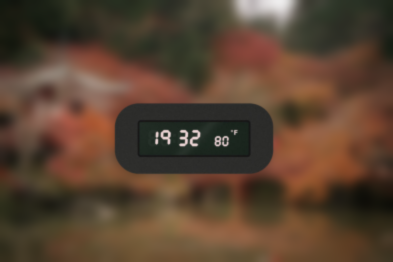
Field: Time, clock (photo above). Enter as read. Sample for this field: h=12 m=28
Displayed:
h=19 m=32
